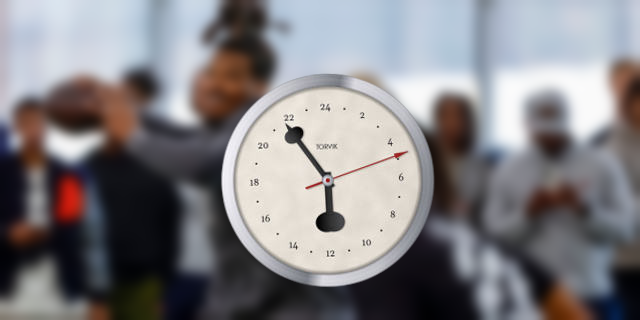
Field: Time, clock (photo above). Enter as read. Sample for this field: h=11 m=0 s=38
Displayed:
h=11 m=54 s=12
